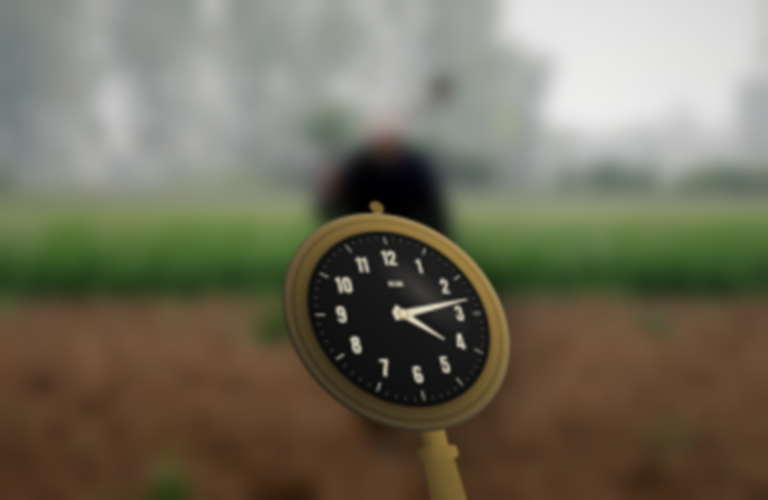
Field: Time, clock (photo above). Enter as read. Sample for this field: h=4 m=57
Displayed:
h=4 m=13
